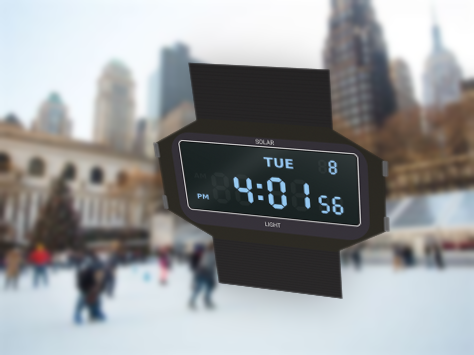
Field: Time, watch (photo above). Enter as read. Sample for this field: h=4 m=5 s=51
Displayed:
h=4 m=1 s=56
